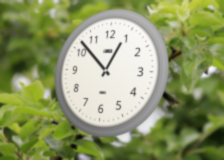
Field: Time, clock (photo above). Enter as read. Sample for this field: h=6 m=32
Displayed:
h=12 m=52
